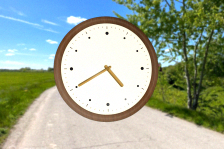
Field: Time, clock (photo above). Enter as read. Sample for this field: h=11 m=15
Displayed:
h=4 m=40
